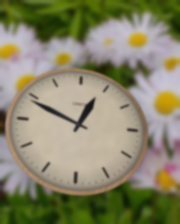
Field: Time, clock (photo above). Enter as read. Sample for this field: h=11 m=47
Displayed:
h=12 m=49
